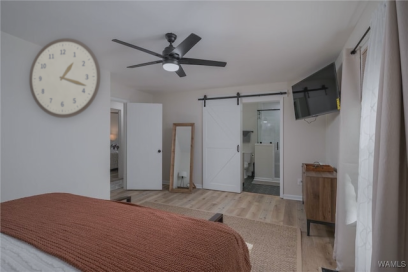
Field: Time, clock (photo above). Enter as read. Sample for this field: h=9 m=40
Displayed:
h=1 m=18
